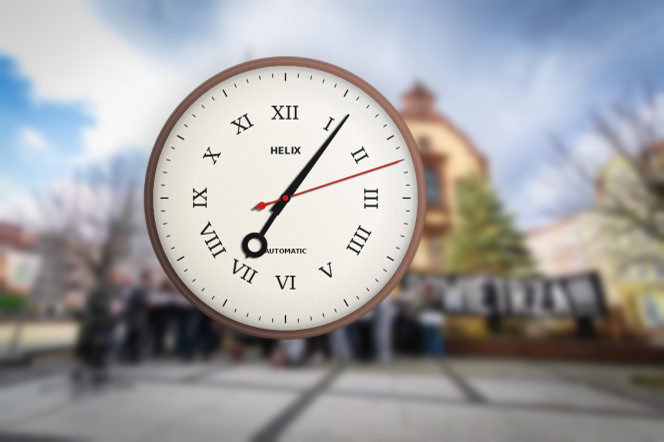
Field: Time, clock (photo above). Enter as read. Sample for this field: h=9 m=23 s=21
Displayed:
h=7 m=6 s=12
